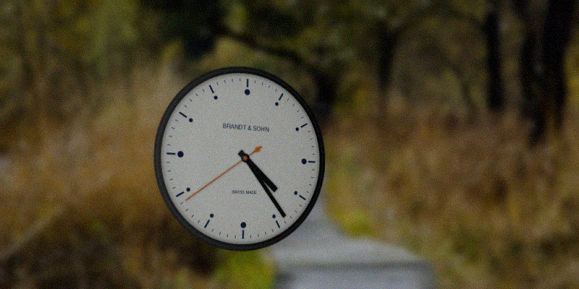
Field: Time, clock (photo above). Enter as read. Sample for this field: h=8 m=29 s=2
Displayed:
h=4 m=23 s=39
